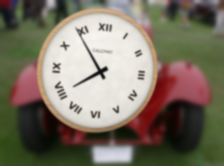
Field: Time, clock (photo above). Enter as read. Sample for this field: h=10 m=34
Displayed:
h=7 m=54
